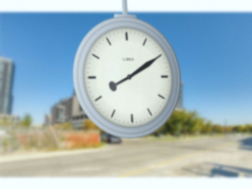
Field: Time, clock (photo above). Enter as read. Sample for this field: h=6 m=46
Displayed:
h=8 m=10
